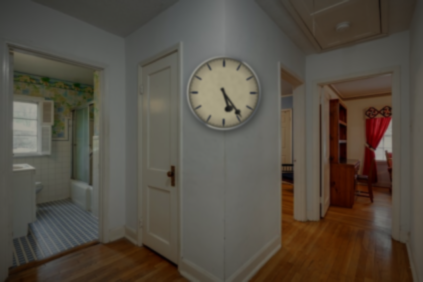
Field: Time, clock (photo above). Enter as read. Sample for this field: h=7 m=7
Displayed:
h=5 m=24
